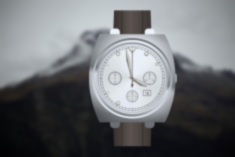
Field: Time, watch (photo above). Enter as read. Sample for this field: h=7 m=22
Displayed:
h=3 m=58
